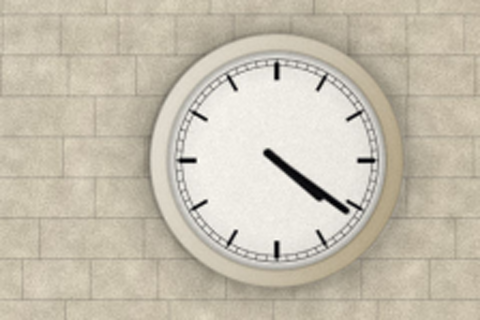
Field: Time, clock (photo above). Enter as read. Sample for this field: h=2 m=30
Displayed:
h=4 m=21
